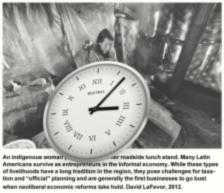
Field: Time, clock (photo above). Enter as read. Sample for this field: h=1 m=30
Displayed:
h=3 m=7
